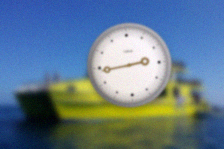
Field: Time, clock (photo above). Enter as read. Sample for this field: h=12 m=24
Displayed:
h=2 m=44
